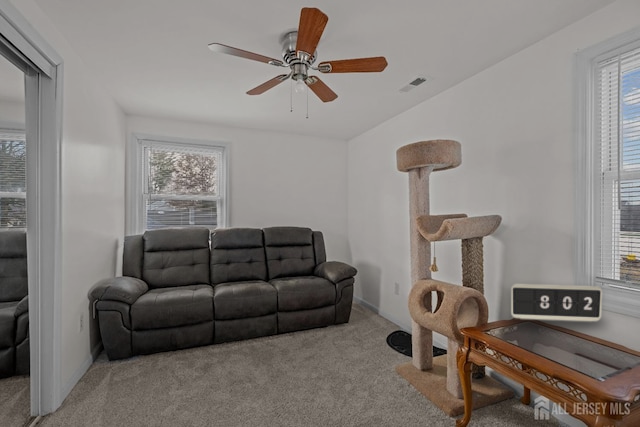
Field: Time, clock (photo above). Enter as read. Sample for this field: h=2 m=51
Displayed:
h=8 m=2
